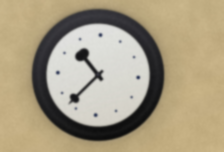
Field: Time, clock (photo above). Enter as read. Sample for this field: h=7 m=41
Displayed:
h=10 m=37
